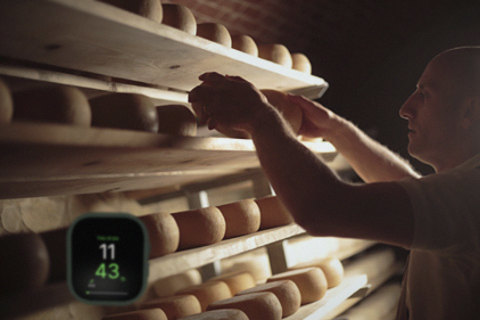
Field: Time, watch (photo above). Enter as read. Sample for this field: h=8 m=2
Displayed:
h=11 m=43
